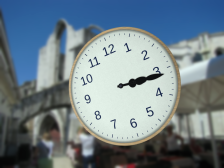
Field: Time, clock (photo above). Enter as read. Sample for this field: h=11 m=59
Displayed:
h=3 m=16
